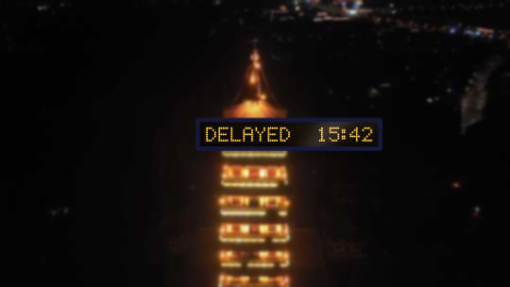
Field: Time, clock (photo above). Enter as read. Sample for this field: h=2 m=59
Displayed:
h=15 m=42
